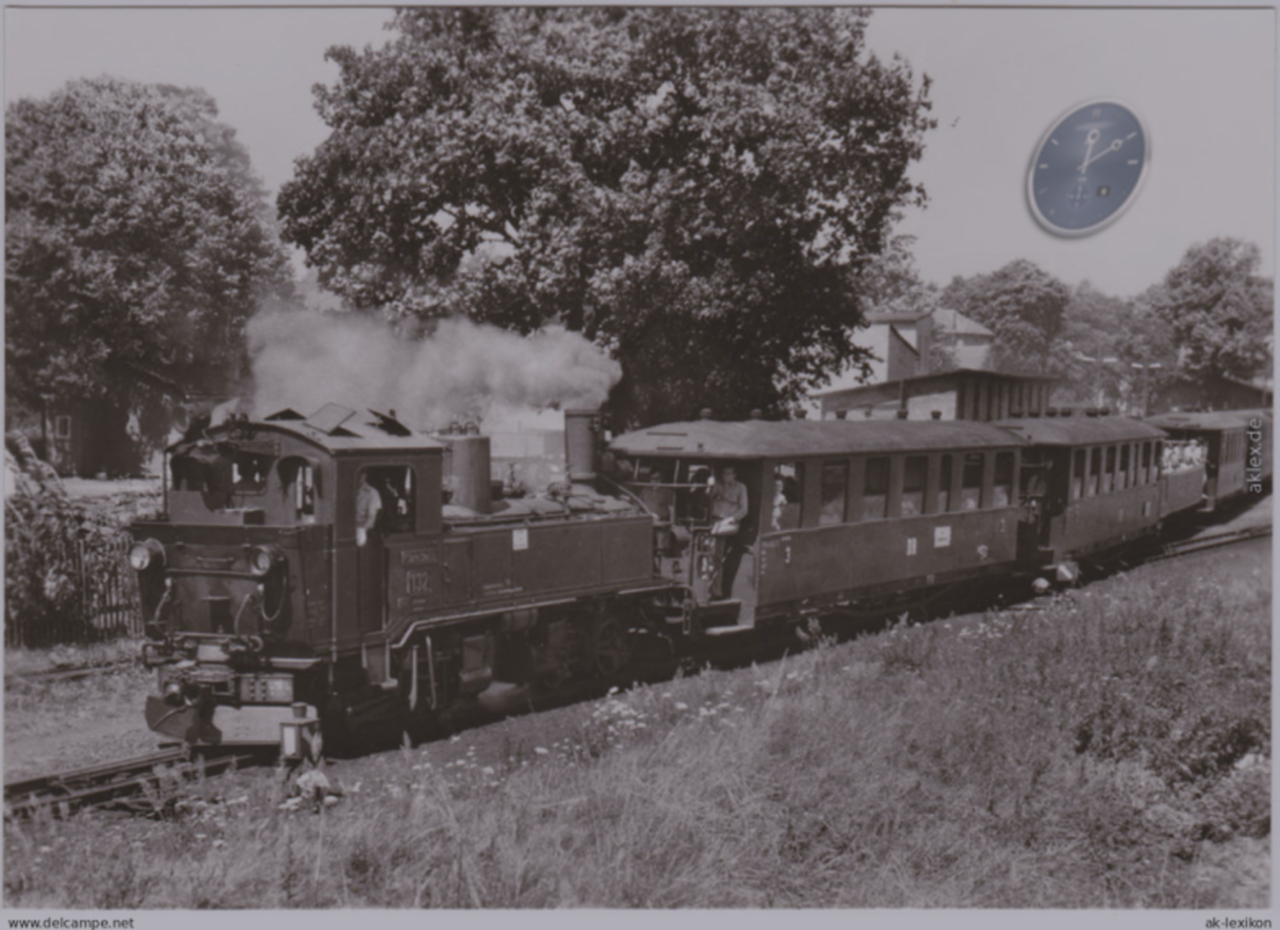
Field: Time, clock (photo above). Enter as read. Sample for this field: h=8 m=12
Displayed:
h=12 m=10
